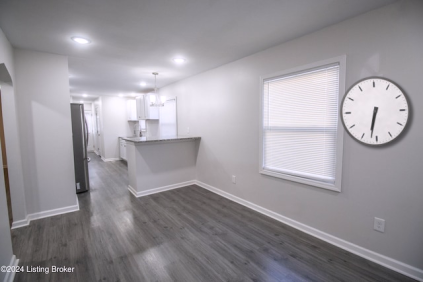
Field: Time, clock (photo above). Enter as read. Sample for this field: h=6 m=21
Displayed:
h=6 m=32
